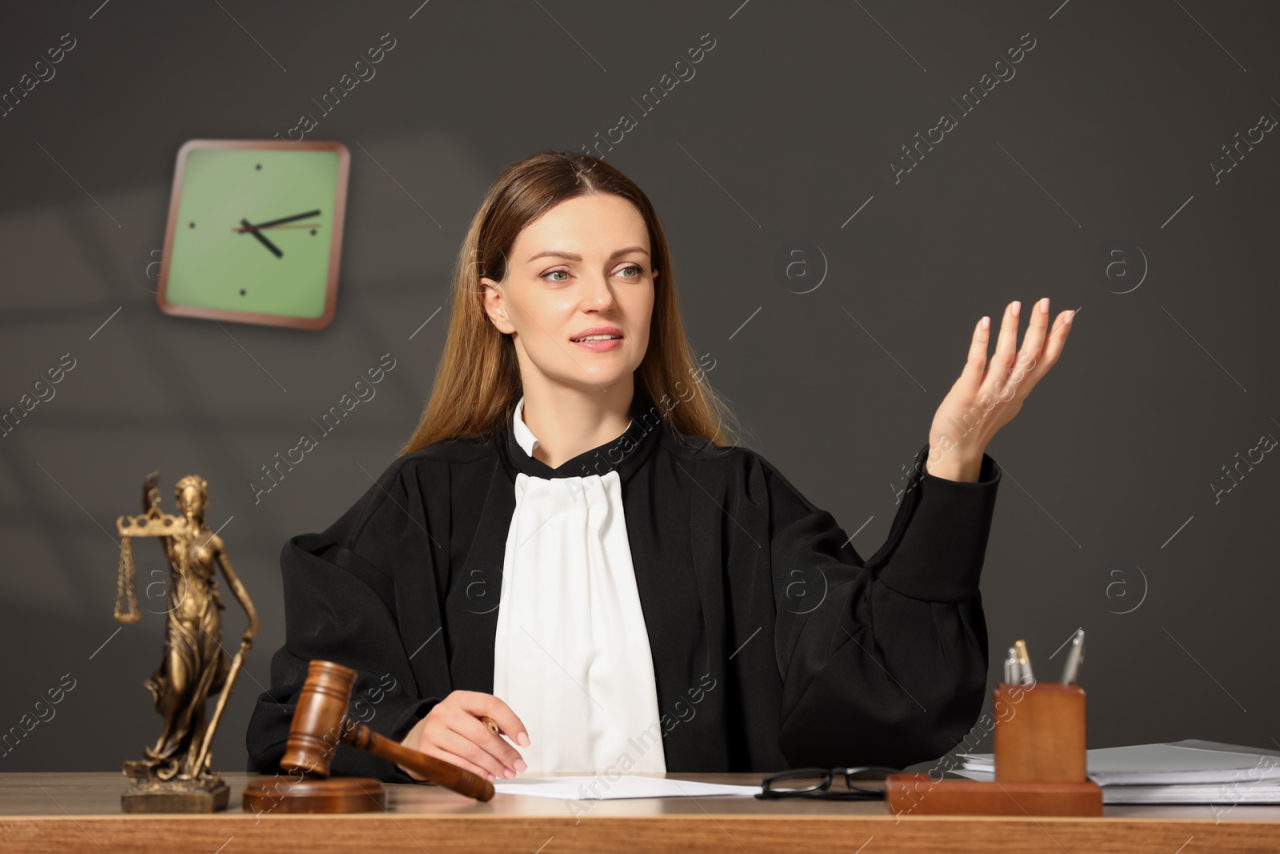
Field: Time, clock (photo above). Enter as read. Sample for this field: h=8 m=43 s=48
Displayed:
h=4 m=12 s=14
